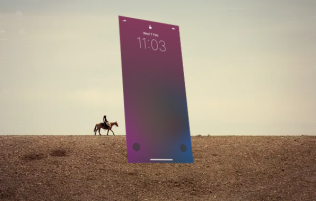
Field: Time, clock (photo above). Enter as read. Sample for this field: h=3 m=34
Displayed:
h=11 m=3
